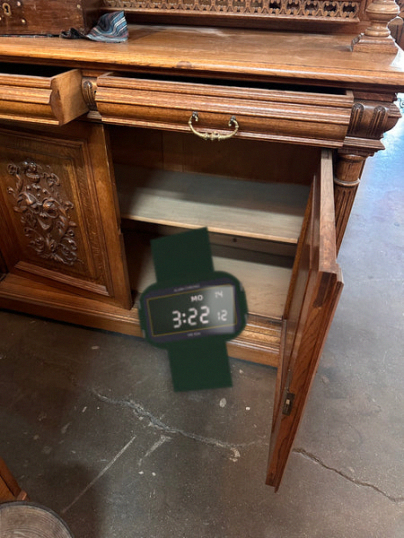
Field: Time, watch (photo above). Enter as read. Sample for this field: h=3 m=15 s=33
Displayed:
h=3 m=22 s=12
